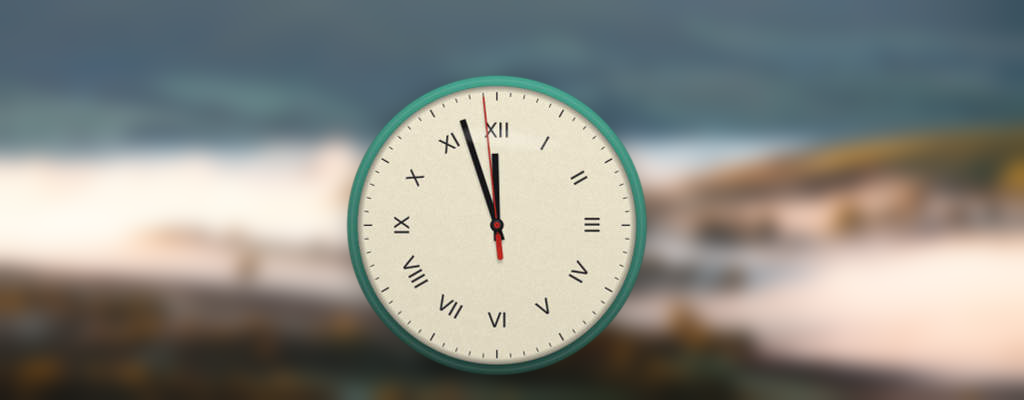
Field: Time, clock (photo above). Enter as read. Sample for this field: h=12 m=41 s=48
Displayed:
h=11 m=56 s=59
